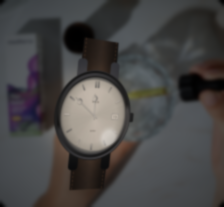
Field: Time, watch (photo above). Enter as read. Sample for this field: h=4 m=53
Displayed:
h=11 m=51
